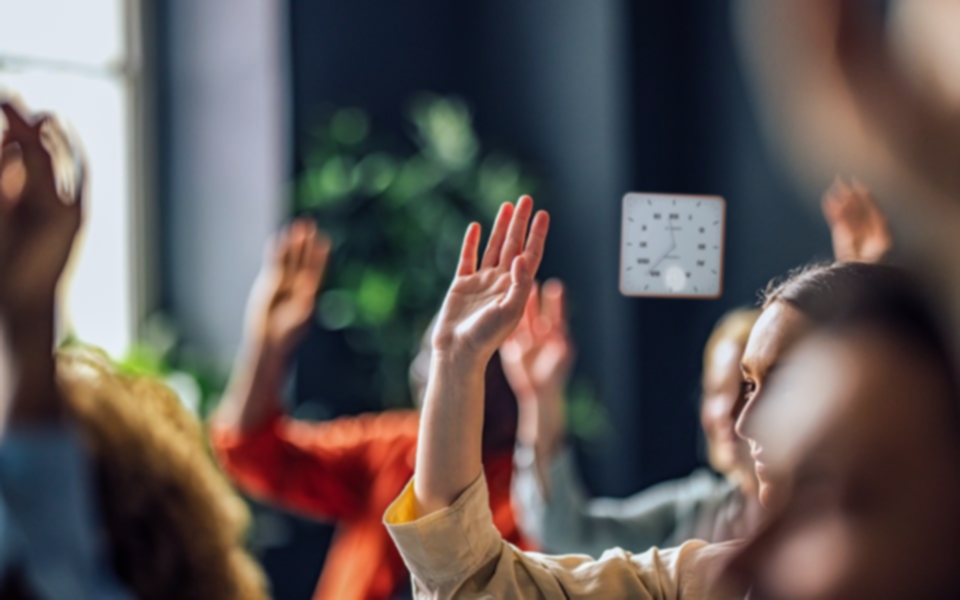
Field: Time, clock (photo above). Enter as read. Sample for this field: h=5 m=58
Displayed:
h=11 m=37
